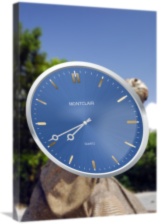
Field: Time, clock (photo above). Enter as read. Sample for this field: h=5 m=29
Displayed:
h=7 m=41
